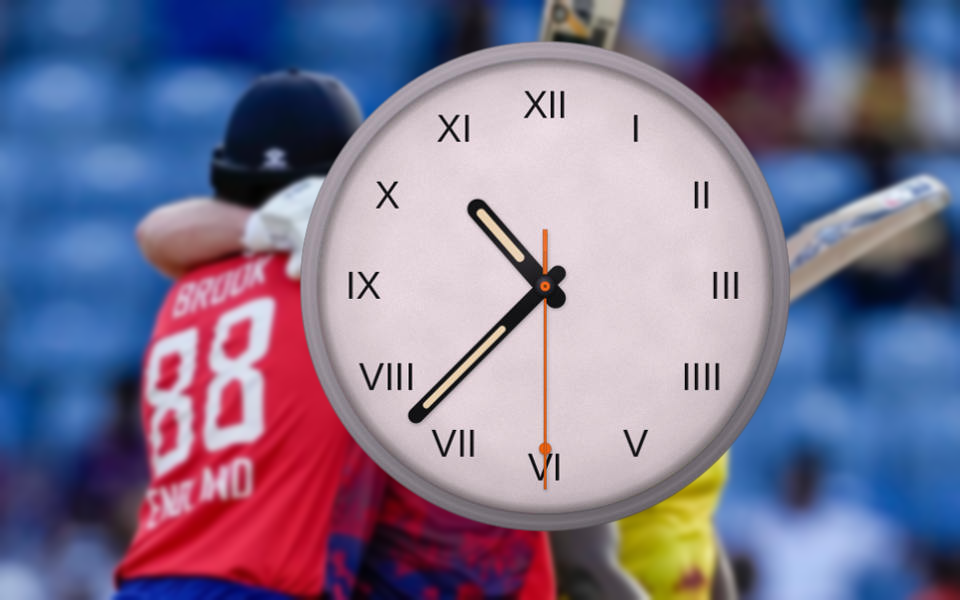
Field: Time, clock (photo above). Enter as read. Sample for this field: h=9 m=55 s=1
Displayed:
h=10 m=37 s=30
